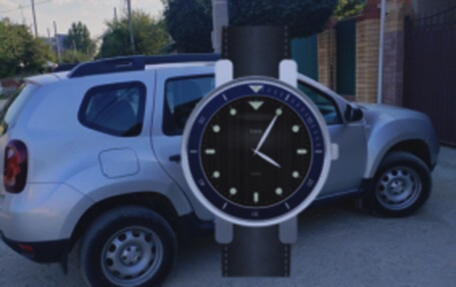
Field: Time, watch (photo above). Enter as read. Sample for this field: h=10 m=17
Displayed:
h=4 m=5
